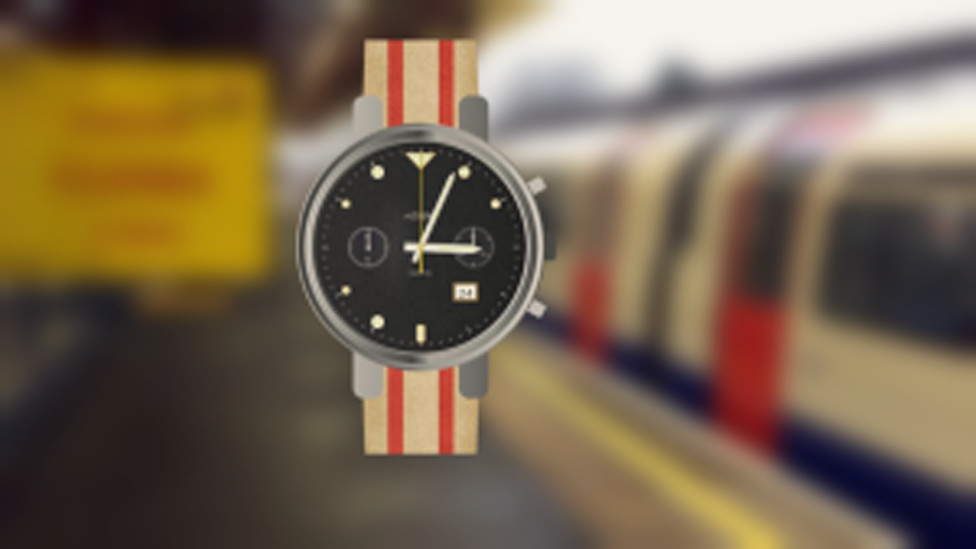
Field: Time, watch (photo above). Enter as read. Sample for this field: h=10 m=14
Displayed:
h=3 m=4
